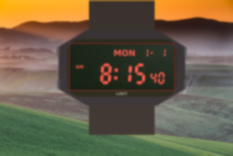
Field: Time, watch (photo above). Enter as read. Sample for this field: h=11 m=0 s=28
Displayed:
h=8 m=15 s=40
